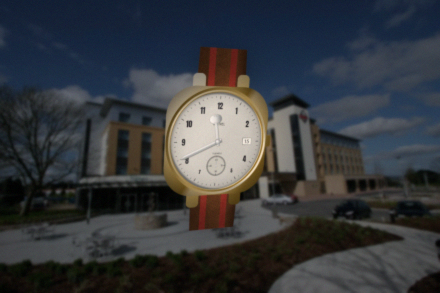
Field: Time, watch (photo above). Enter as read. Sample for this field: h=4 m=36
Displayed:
h=11 m=41
